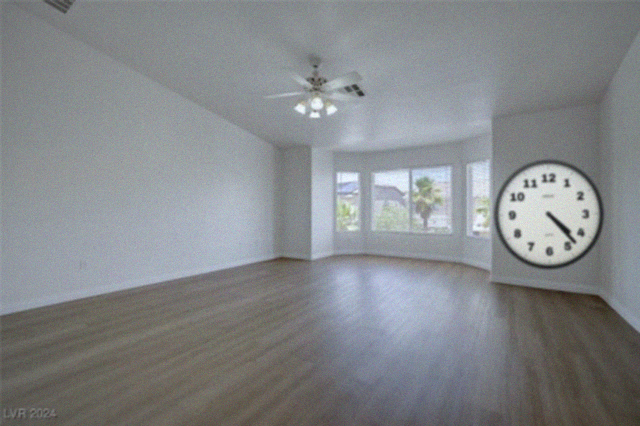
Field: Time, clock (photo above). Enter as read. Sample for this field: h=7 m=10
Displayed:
h=4 m=23
